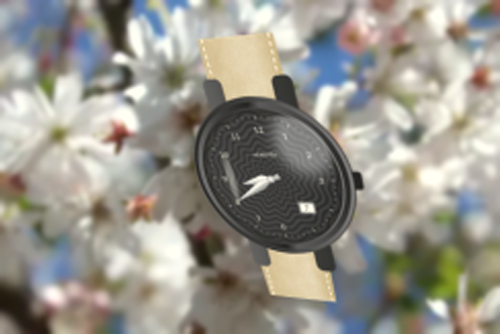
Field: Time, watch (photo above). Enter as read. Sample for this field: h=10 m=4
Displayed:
h=8 m=40
